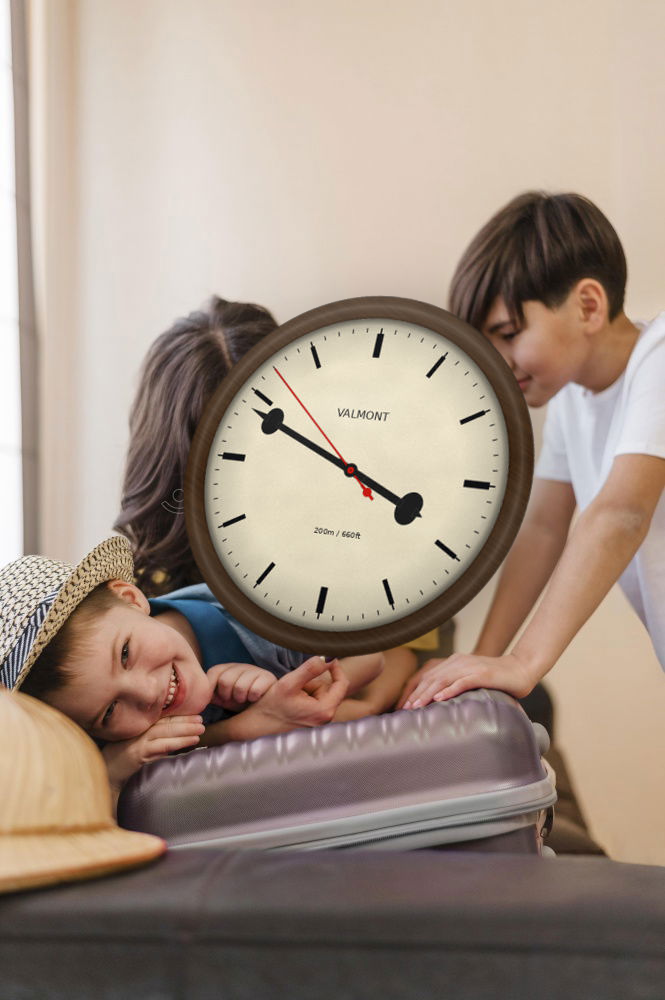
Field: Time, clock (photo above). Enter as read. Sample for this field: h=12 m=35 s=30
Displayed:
h=3 m=48 s=52
